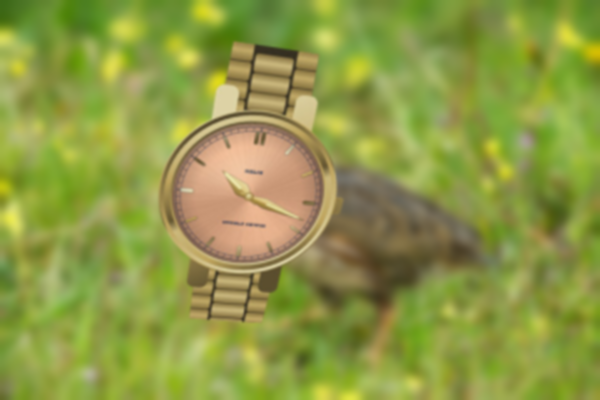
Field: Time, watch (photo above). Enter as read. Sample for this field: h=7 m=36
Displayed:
h=10 m=18
